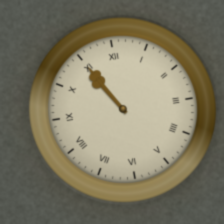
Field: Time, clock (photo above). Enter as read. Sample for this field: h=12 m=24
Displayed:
h=10 m=55
